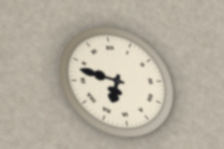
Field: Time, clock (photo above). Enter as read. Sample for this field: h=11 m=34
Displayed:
h=6 m=48
